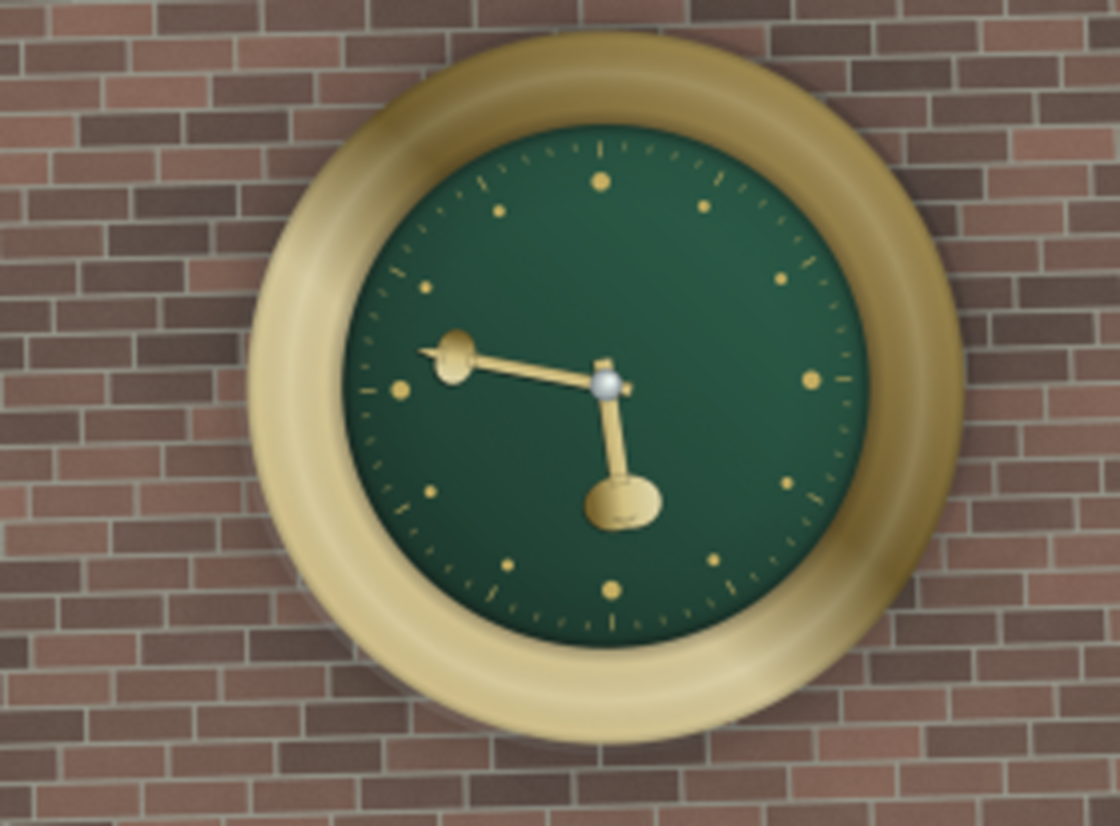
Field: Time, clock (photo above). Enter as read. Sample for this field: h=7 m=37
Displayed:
h=5 m=47
